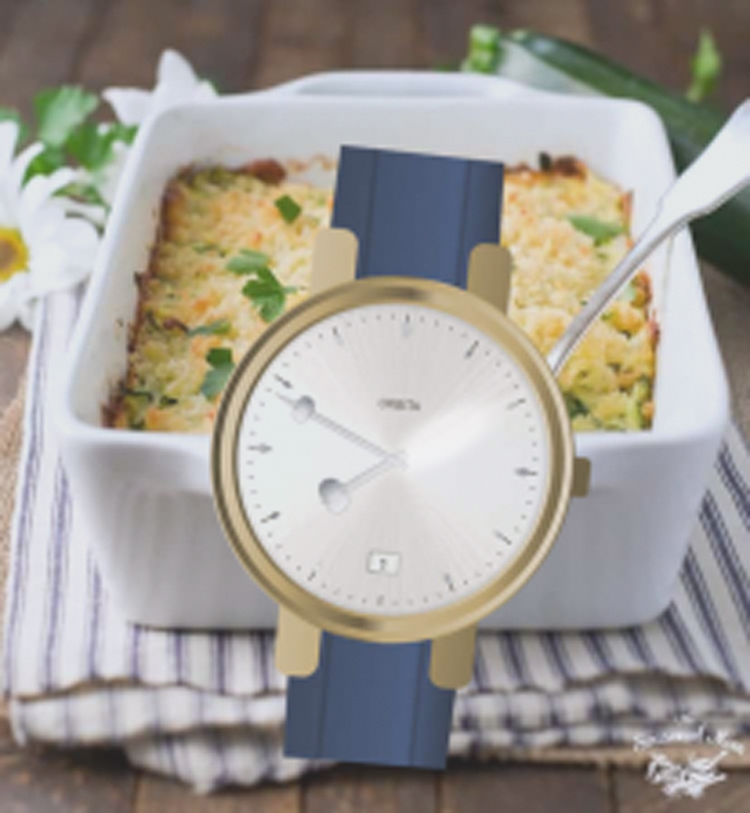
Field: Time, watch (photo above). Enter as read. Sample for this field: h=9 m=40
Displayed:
h=7 m=49
